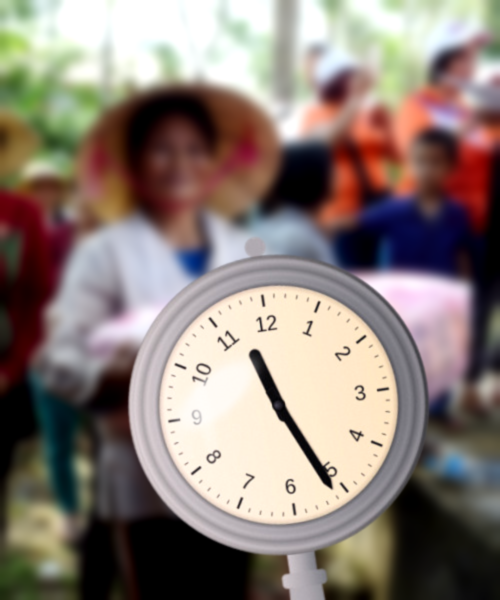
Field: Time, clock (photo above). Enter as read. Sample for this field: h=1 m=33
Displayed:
h=11 m=26
